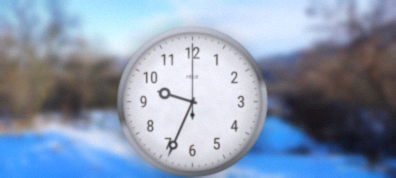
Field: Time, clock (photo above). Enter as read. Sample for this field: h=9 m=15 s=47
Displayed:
h=9 m=34 s=0
